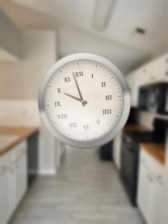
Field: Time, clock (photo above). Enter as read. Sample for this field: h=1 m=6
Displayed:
h=9 m=58
